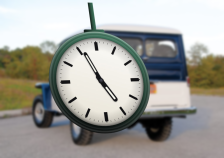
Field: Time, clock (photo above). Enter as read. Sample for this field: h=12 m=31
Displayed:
h=4 m=56
